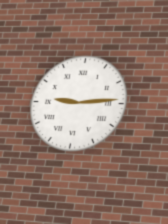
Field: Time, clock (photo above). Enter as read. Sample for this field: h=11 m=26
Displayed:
h=9 m=14
